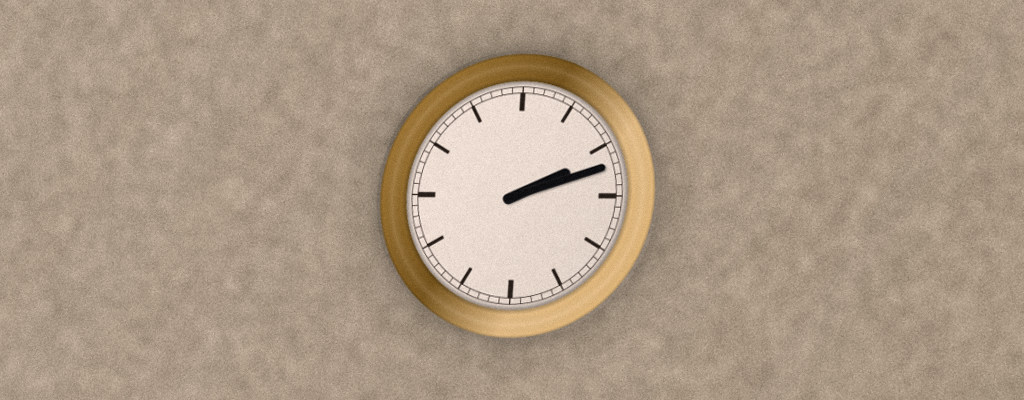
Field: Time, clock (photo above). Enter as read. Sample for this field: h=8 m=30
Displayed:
h=2 m=12
